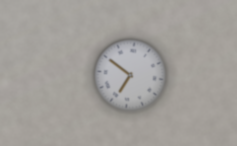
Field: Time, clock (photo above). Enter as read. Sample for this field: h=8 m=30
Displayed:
h=6 m=50
